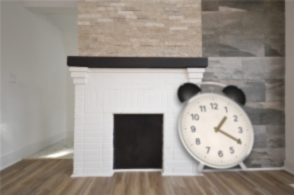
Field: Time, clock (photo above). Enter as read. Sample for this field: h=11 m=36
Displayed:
h=1 m=20
